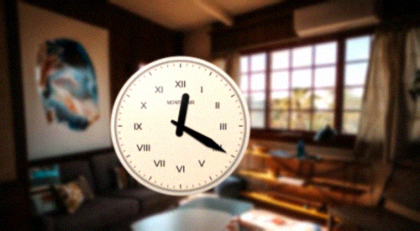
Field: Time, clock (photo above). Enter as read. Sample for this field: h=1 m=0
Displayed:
h=12 m=20
